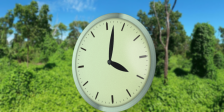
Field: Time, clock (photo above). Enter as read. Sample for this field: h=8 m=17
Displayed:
h=4 m=2
